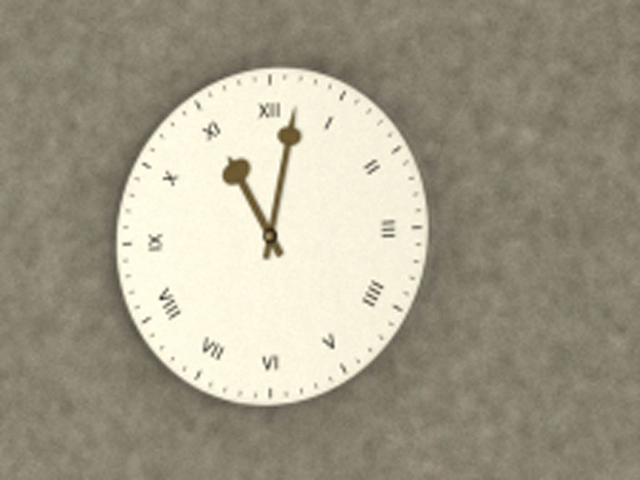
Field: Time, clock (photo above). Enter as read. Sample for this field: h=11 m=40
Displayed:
h=11 m=2
